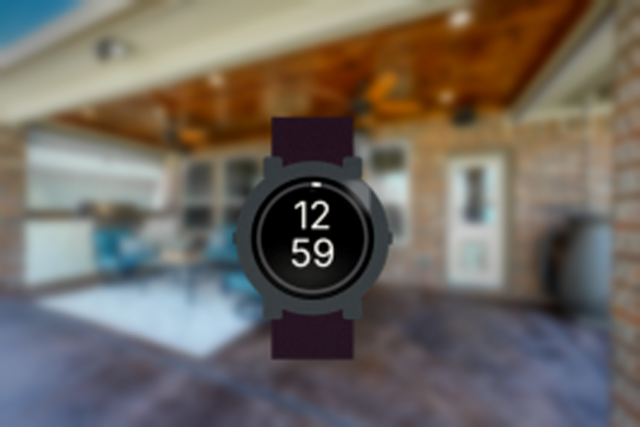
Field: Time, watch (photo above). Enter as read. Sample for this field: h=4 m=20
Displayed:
h=12 m=59
